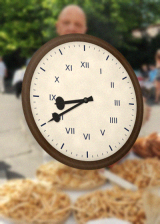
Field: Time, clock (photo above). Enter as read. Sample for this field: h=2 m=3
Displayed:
h=8 m=40
